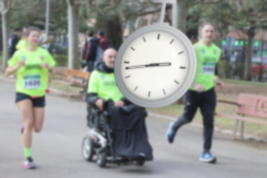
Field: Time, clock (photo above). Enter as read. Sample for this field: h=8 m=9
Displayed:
h=2 m=43
